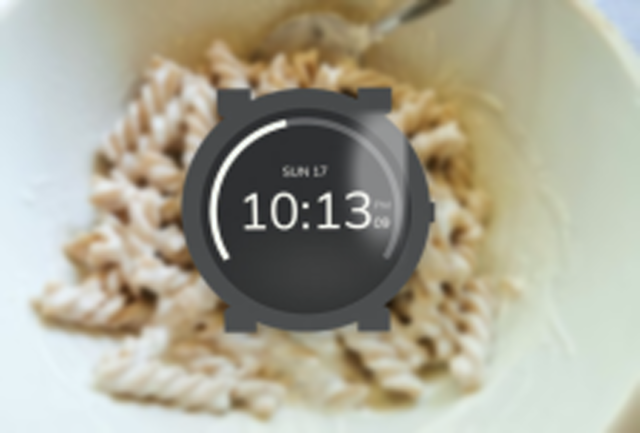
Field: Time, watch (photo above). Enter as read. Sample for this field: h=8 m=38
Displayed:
h=10 m=13
